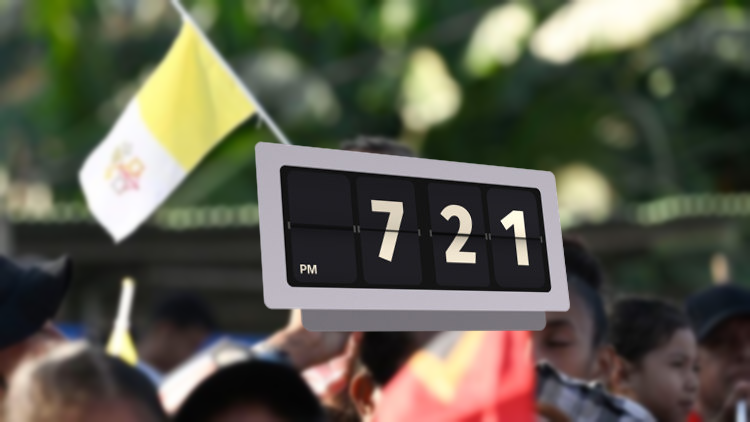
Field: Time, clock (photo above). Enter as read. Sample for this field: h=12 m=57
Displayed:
h=7 m=21
